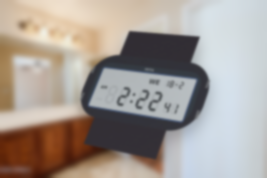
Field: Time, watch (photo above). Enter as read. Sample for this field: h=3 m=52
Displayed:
h=2 m=22
